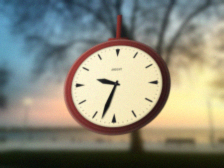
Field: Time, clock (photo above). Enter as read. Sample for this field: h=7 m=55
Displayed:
h=9 m=33
